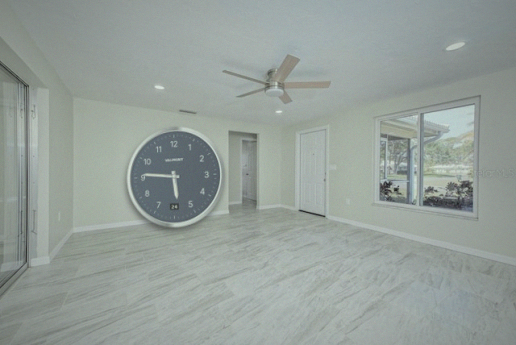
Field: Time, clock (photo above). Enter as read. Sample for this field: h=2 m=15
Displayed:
h=5 m=46
